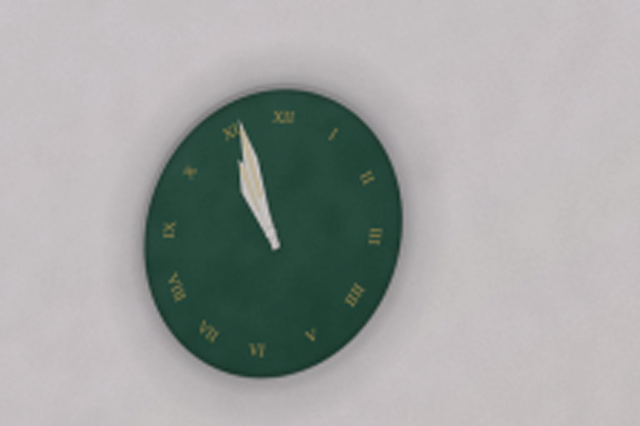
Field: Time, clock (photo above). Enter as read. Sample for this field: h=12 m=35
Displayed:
h=10 m=56
